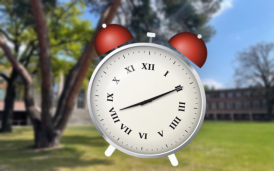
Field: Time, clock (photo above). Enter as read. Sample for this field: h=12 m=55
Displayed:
h=8 m=10
